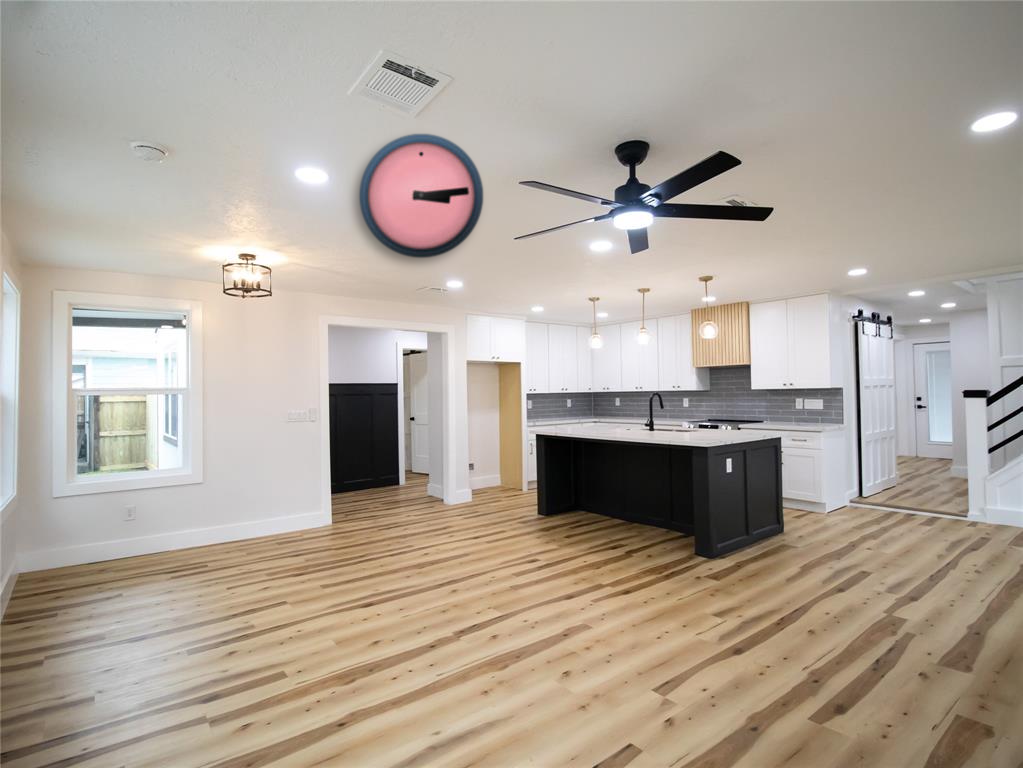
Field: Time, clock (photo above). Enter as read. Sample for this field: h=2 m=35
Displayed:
h=3 m=14
